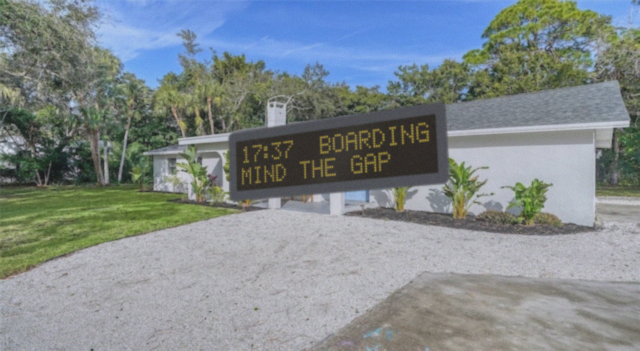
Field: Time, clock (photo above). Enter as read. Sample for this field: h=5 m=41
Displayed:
h=17 m=37
